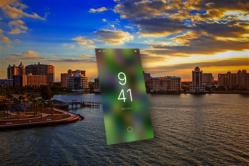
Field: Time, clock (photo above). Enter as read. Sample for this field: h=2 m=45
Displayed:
h=9 m=41
